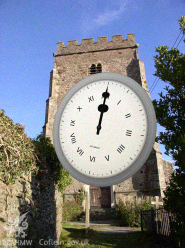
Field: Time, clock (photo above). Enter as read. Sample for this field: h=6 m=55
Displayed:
h=12 m=0
